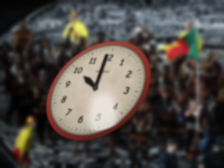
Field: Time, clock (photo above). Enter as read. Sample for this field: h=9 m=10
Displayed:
h=9 m=59
